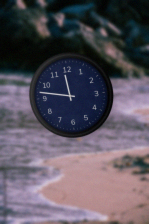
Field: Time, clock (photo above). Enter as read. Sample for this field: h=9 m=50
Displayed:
h=11 m=47
